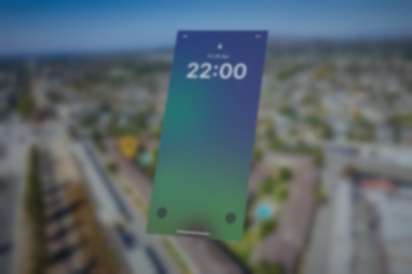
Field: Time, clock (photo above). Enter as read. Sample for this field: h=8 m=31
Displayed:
h=22 m=0
